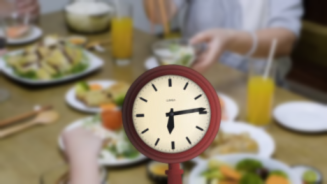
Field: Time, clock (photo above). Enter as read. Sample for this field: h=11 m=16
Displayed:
h=6 m=14
